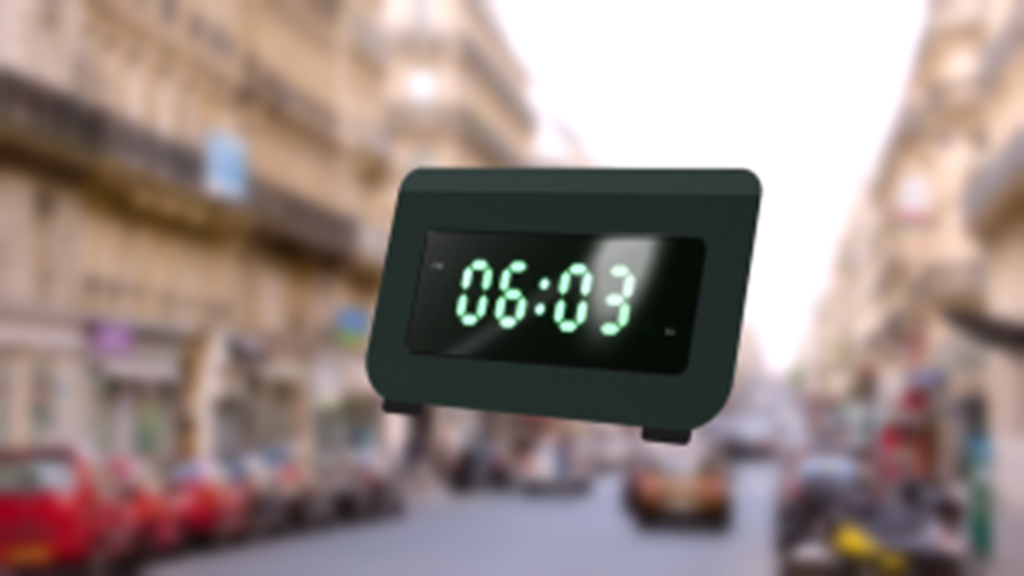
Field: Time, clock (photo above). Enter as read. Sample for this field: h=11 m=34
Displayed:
h=6 m=3
